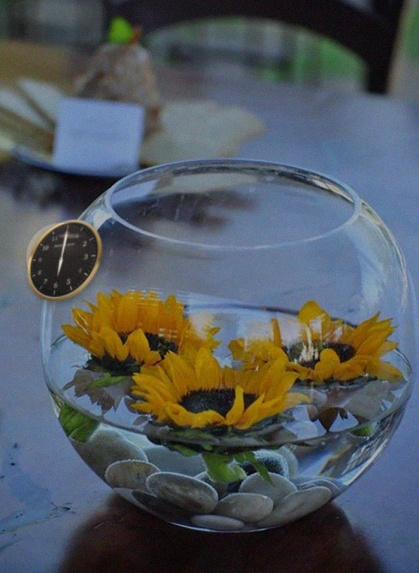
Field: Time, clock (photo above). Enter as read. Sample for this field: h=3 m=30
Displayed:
h=6 m=0
